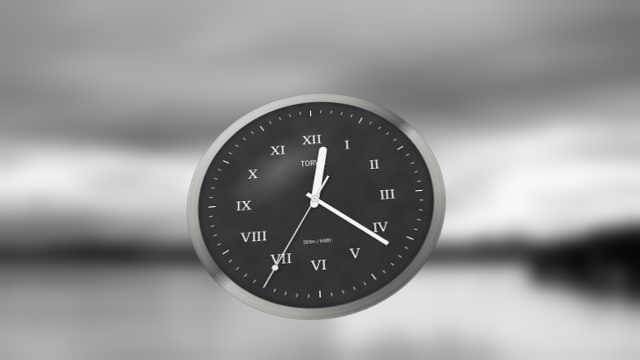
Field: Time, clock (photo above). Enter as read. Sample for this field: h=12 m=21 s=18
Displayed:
h=12 m=21 s=35
